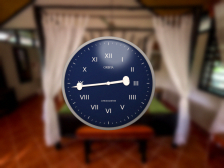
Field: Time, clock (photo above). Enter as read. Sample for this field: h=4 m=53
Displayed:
h=2 m=44
